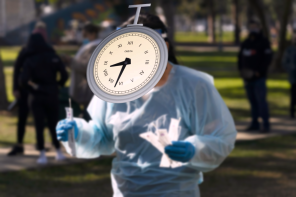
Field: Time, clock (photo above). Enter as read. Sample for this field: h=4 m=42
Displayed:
h=8 m=32
